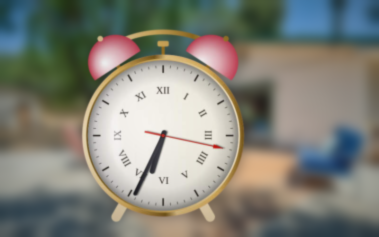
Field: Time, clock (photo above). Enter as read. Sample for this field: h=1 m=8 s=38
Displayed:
h=6 m=34 s=17
